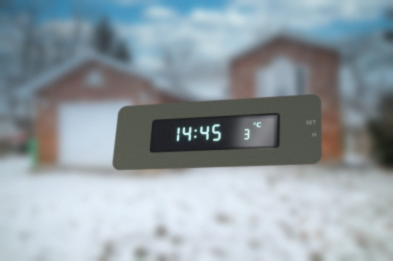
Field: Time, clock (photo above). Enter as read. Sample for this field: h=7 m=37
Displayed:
h=14 m=45
